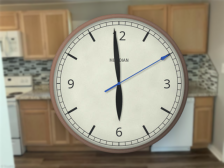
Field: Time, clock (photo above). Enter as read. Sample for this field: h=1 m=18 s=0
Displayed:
h=5 m=59 s=10
